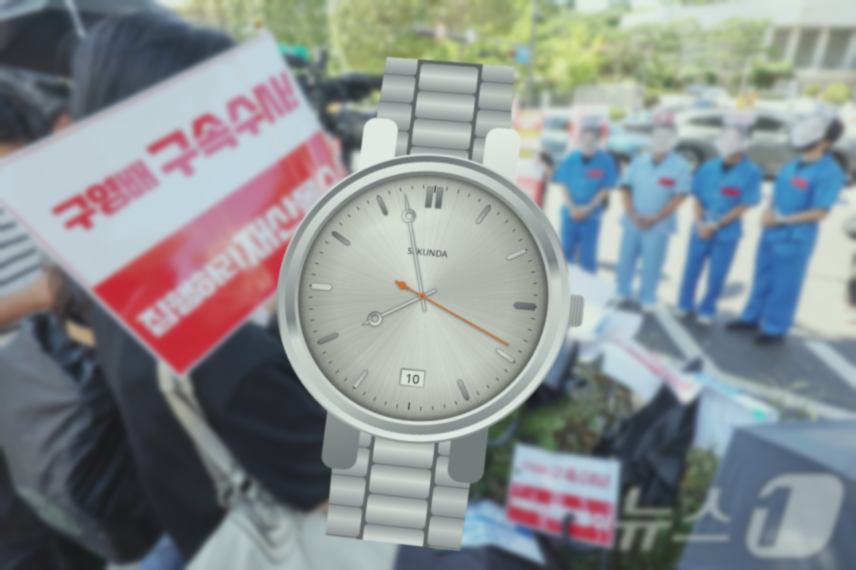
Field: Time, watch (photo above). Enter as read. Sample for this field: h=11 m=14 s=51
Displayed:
h=7 m=57 s=19
